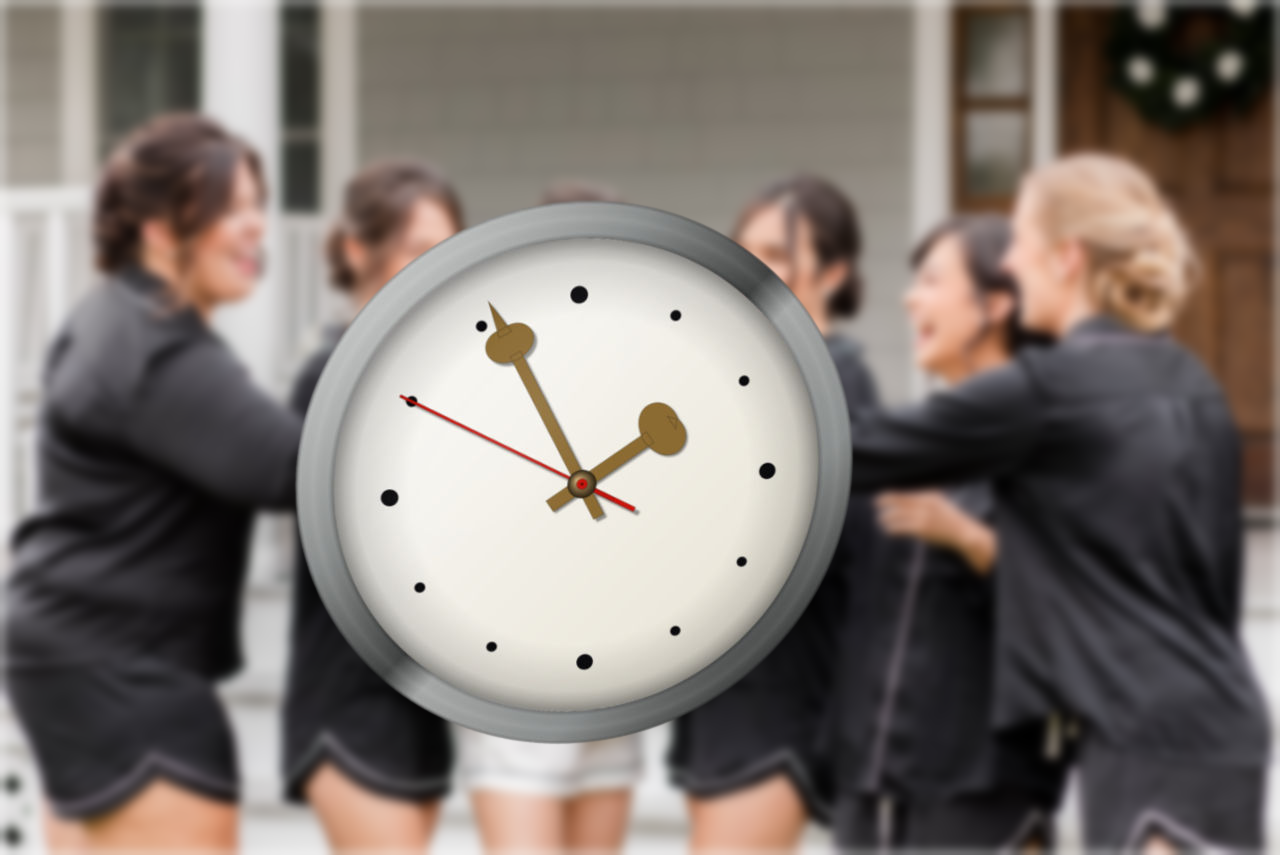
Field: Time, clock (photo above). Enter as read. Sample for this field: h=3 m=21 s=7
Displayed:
h=1 m=55 s=50
